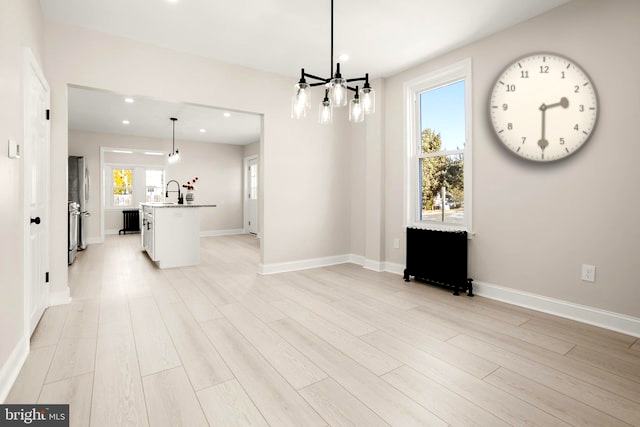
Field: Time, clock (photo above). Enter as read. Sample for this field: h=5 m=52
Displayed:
h=2 m=30
